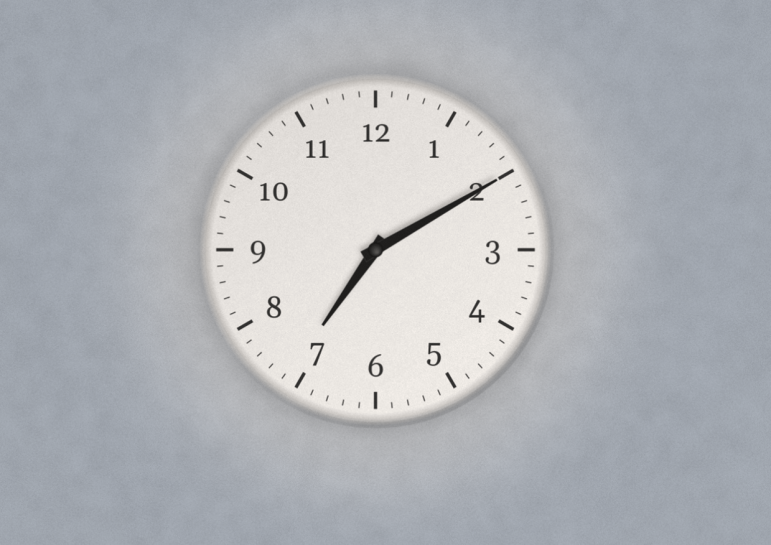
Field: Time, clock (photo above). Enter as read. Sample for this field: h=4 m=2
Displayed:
h=7 m=10
